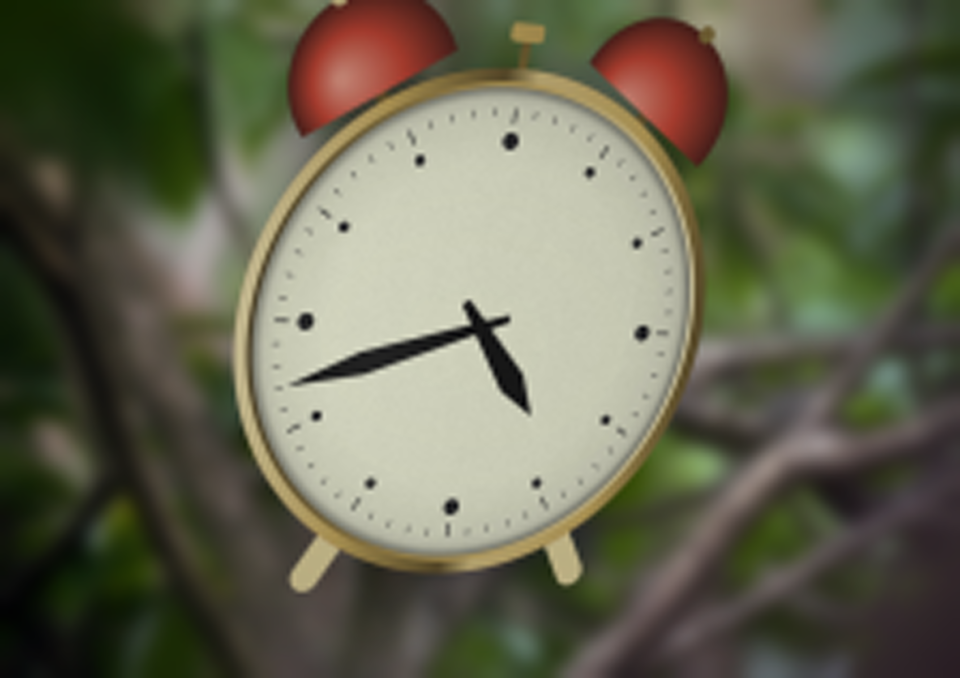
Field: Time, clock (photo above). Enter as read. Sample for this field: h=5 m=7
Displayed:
h=4 m=42
